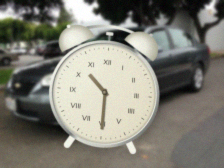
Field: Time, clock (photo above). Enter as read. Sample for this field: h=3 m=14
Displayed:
h=10 m=30
